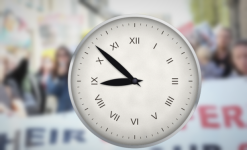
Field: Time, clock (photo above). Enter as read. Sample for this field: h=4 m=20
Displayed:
h=8 m=52
